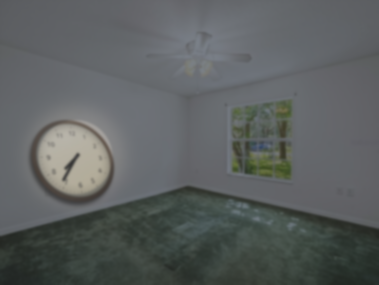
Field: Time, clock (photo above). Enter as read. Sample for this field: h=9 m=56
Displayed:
h=7 m=36
